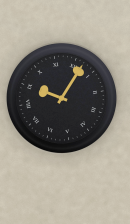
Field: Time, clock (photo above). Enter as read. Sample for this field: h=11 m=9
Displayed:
h=9 m=2
